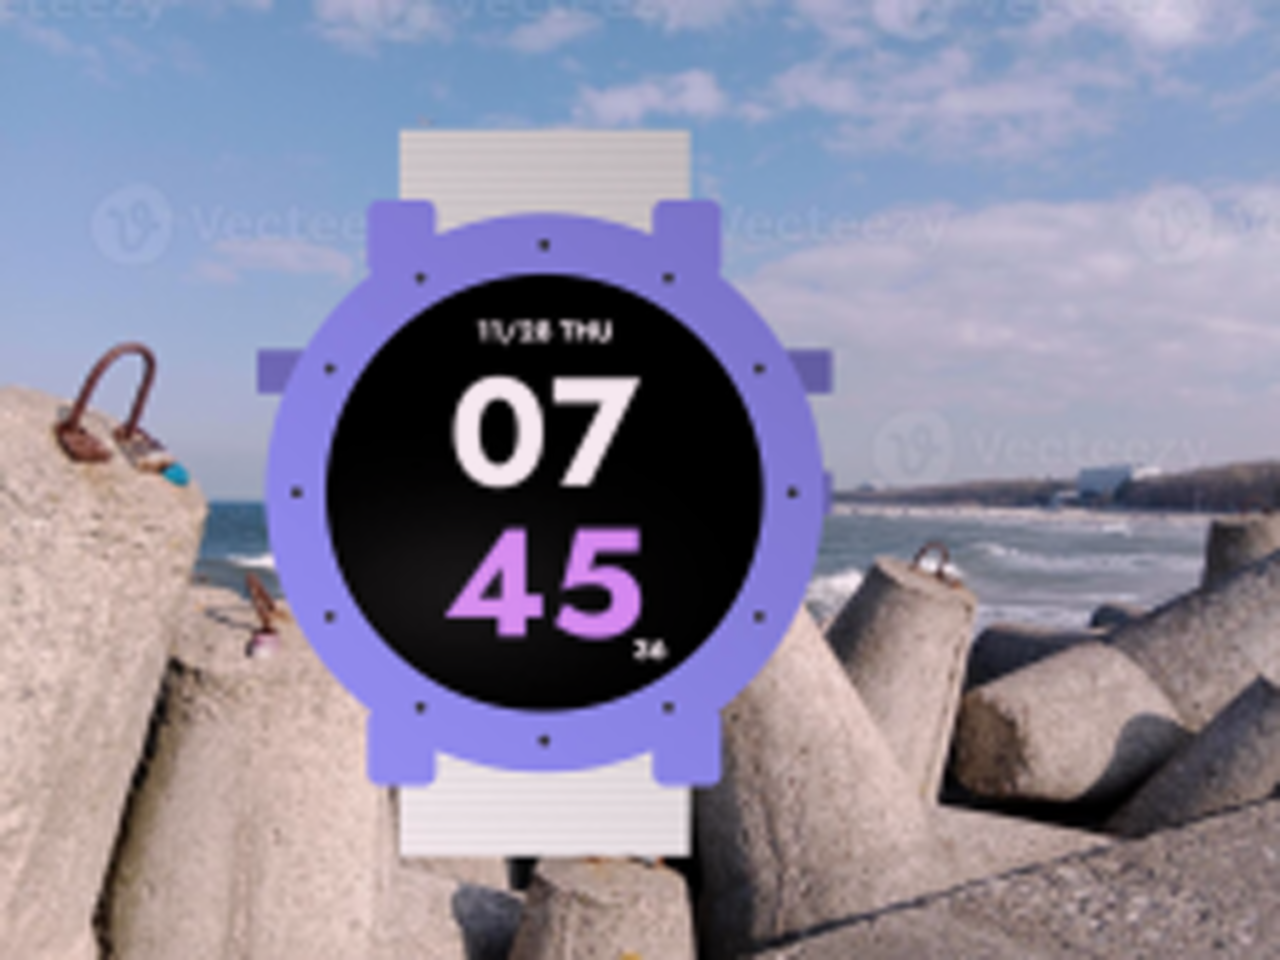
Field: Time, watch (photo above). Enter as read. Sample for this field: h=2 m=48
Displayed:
h=7 m=45
